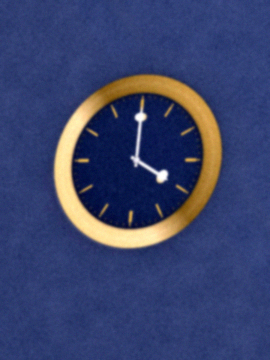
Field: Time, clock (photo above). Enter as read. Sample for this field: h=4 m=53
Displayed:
h=4 m=0
